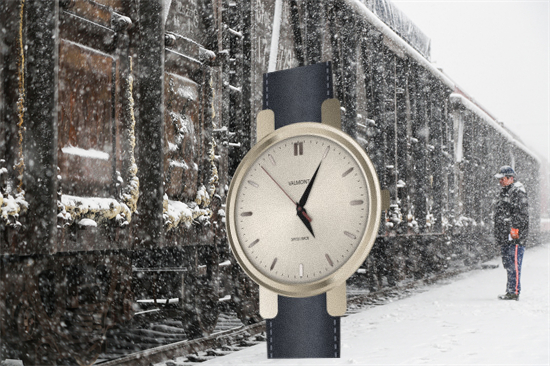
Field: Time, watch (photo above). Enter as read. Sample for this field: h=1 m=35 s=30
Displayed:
h=5 m=4 s=53
